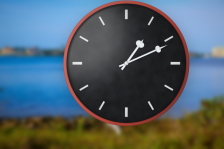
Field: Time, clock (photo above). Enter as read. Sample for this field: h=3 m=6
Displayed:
h=1 m=11
